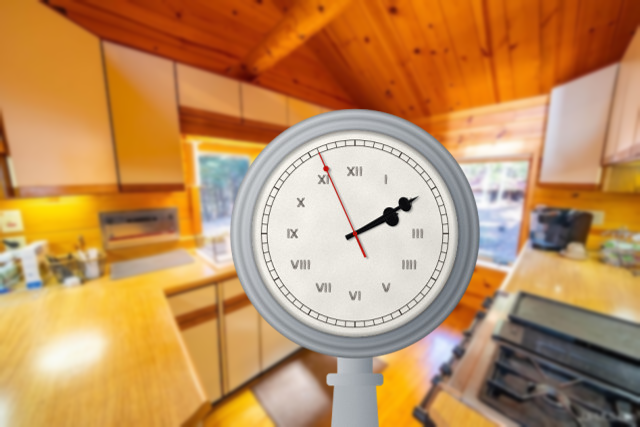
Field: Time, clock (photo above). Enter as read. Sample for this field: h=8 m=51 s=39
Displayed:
h=2 m=9 s=56
